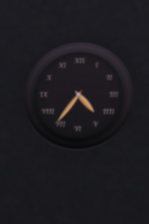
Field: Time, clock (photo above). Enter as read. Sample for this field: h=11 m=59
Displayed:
h=4 m=36
